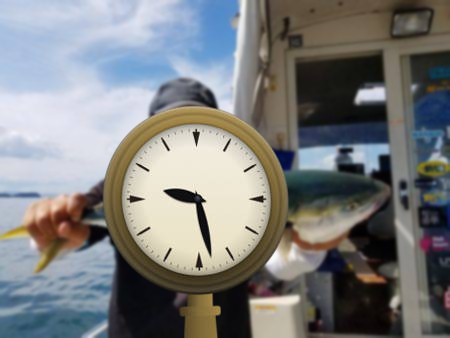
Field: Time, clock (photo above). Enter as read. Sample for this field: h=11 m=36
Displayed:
h=9 m=28
